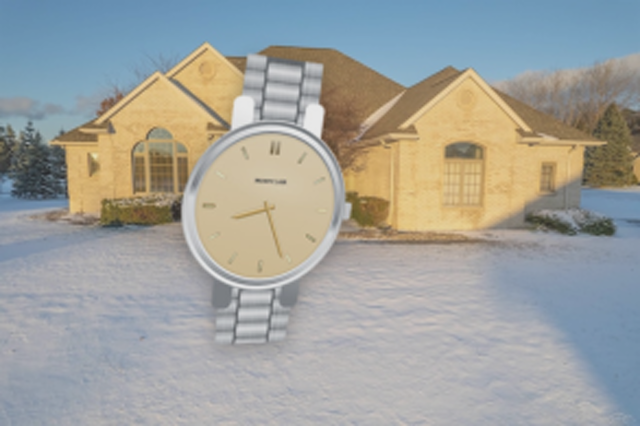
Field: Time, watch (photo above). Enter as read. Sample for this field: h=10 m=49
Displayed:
h=8 m=26
